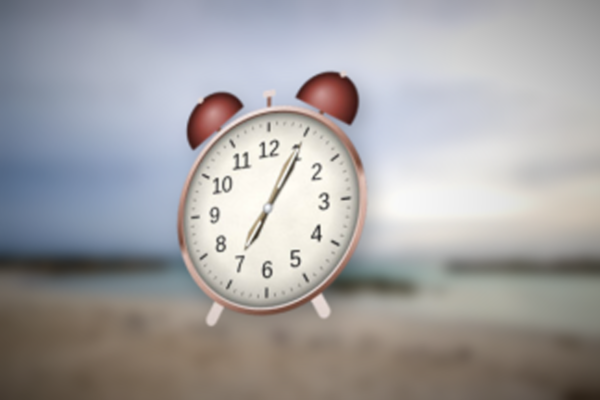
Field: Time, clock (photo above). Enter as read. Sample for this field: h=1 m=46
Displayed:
h=7 m=5
